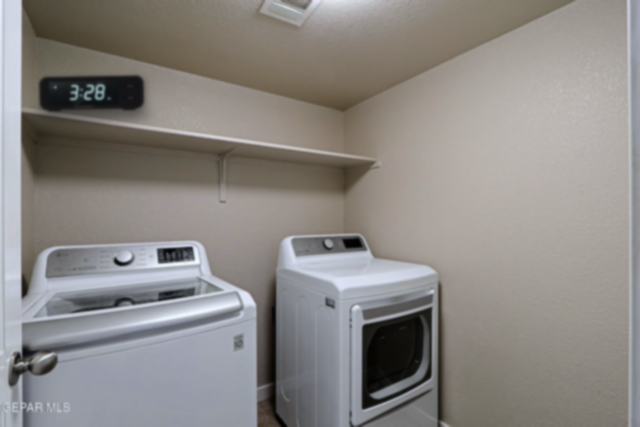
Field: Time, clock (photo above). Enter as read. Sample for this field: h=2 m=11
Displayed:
h=3 m=28
